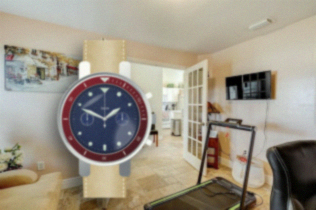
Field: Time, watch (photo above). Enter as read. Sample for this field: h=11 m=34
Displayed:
h=1 m=49
